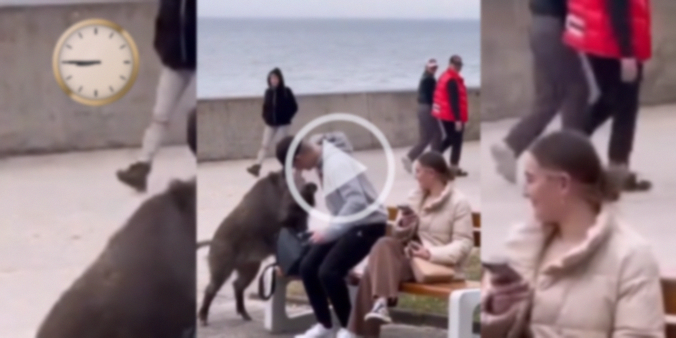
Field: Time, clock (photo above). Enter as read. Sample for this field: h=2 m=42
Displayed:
h=8 m=45
